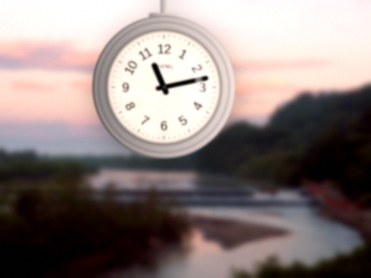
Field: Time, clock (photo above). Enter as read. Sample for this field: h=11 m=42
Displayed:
h=11 m=13
